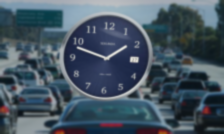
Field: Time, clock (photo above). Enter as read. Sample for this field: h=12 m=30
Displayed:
h=1 m=48
